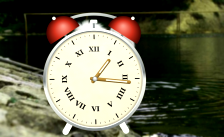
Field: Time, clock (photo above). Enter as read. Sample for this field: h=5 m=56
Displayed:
h=1 m=16
